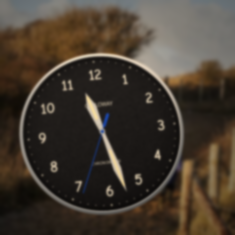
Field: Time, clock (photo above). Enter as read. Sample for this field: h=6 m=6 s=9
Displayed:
h=11 m=27 s=34
